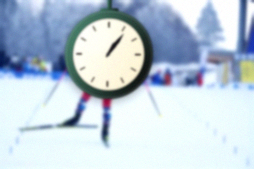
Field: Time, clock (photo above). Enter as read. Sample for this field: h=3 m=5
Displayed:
h=1 m=6
